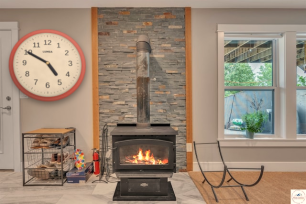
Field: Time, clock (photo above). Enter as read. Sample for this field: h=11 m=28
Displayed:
h=4 m=50
